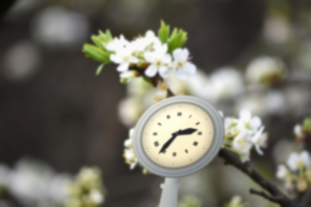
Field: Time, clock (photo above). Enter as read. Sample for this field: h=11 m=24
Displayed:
h=2 m=36
